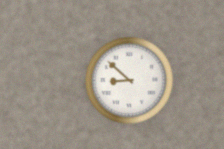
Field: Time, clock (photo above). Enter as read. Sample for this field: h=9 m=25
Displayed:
h=8 m=52
